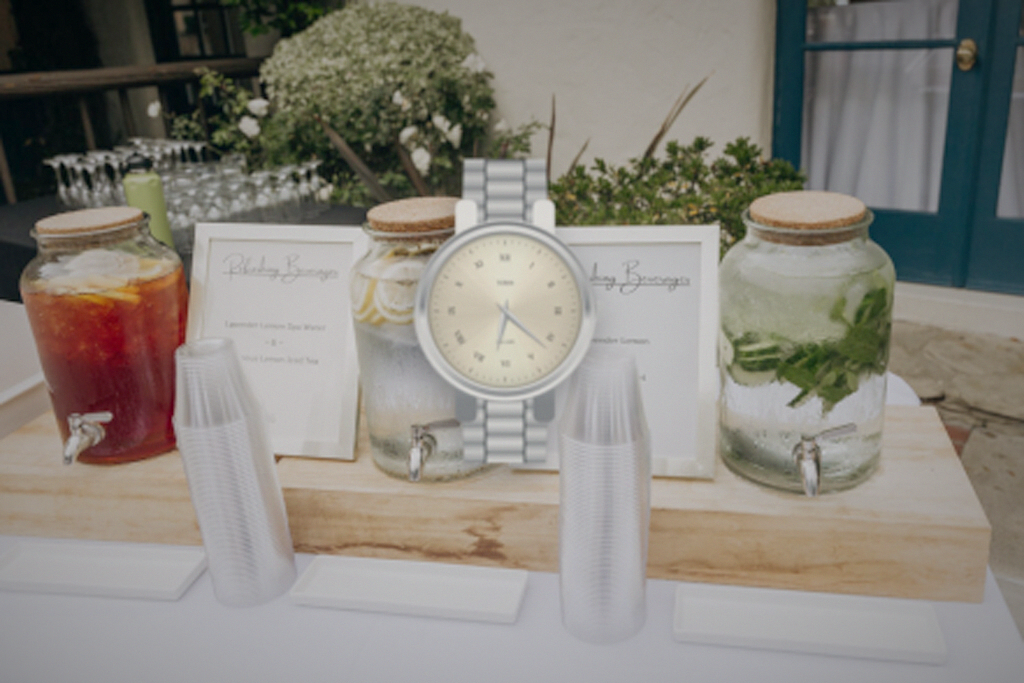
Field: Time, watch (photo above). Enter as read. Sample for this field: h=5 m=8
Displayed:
h=6 m=22
